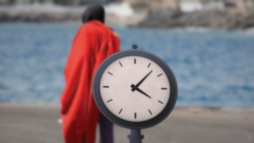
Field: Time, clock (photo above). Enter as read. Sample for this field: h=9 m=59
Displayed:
h=4 m=7
